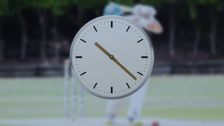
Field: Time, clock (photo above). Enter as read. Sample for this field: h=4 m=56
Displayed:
h=10 m=22
